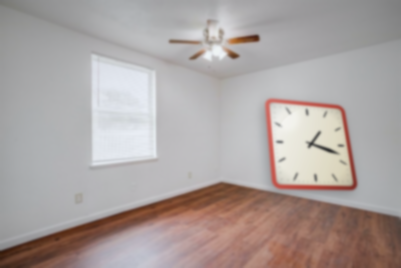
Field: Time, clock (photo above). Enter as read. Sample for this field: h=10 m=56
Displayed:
h=1 m=18
